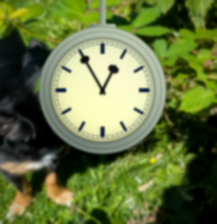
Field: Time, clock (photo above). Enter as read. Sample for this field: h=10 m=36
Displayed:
h=12 m=55
